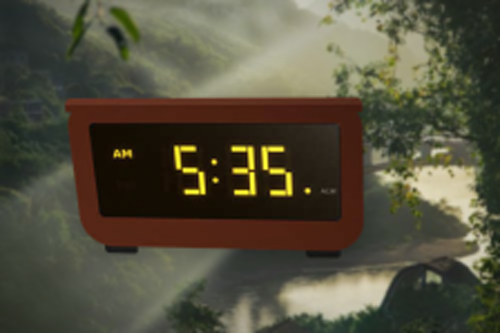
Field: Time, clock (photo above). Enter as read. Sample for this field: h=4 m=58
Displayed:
h=5 m=35
